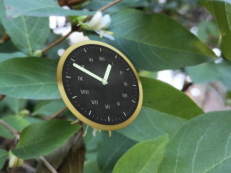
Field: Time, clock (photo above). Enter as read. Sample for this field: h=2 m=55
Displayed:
h=12 m=49
